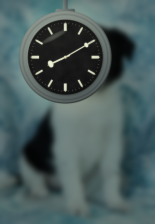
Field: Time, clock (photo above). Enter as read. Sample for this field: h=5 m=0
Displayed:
h=8 m=10
